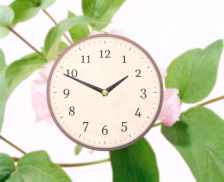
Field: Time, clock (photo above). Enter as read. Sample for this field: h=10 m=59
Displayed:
h=1 m=49
